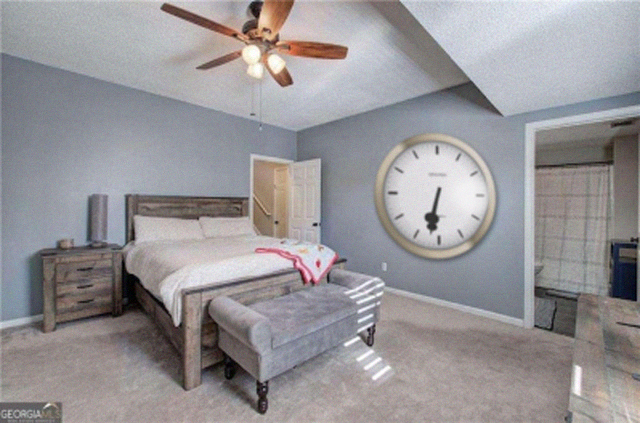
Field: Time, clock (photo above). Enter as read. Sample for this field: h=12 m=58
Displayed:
h=6 m=32
